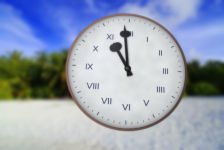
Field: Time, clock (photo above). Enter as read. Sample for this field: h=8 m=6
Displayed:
h=10 m=59
